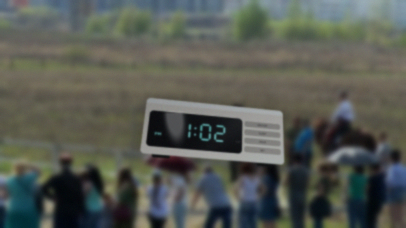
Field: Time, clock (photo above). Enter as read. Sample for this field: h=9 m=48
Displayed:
h=1 m=2
